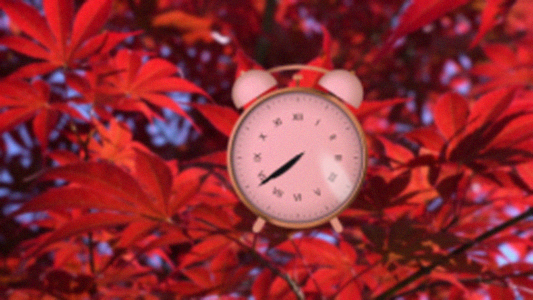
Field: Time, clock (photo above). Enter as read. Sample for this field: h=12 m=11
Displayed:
h=7 m=39
